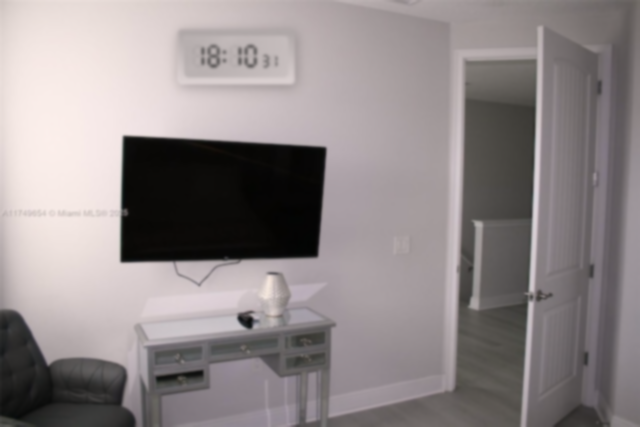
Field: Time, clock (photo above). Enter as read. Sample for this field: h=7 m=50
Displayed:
h=18 m=10
